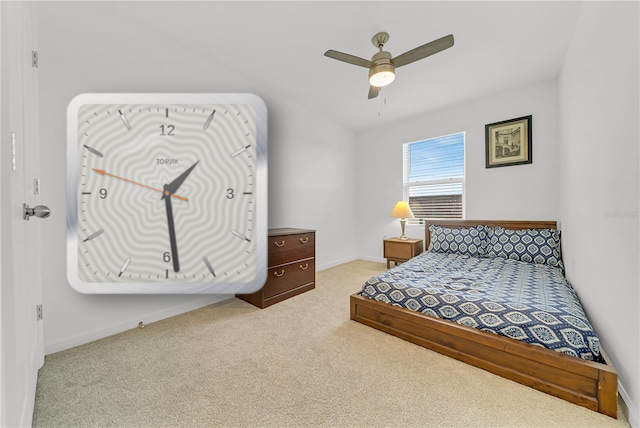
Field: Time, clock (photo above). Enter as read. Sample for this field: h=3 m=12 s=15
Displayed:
h=1 m=28 s=48
